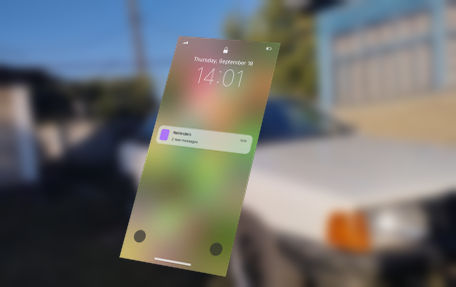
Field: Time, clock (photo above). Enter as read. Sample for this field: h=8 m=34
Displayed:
h=14 m=1
